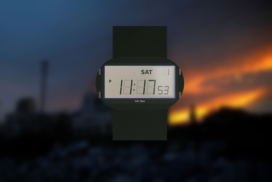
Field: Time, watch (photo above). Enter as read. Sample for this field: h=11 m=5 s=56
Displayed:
h=11 m=17 s=53
